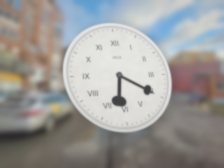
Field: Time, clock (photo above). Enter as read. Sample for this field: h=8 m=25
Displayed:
h=6 m=20
